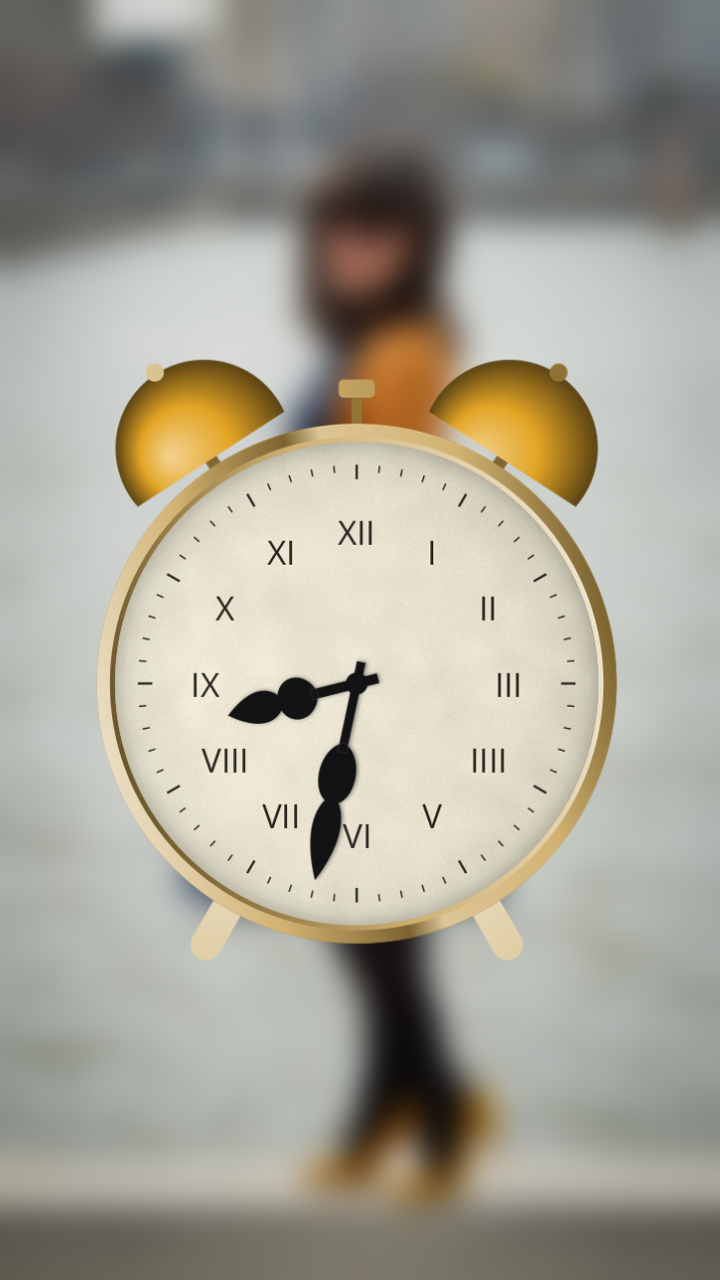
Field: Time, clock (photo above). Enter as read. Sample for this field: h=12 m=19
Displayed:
h=8 m=32
